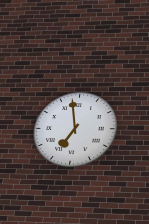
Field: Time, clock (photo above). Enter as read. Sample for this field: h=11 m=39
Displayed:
h=6 m=58
